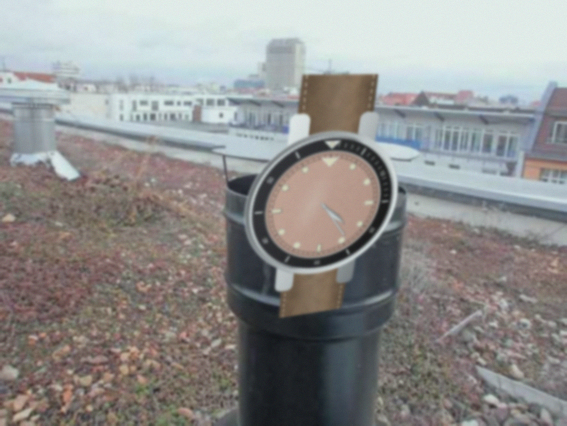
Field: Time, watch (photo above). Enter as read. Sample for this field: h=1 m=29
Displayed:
h=4 m=24
